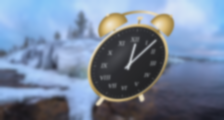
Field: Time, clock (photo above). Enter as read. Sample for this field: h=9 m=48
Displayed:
h=12 m=7
